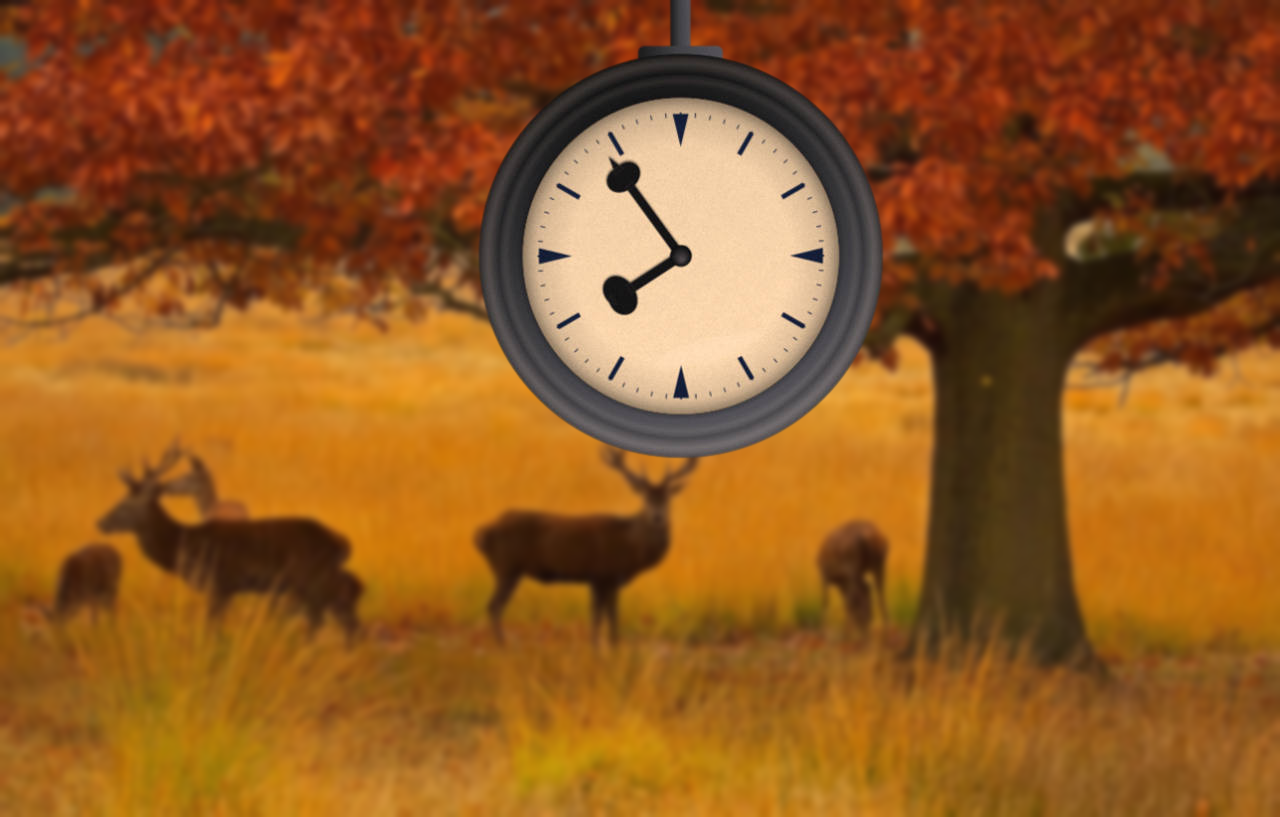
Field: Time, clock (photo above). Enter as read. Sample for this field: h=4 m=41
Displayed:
h=7 m=54
